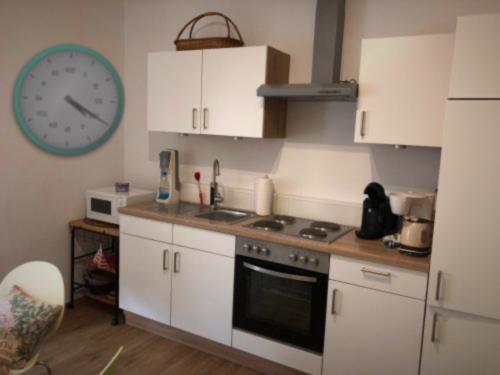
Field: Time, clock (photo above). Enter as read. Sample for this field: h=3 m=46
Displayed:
h=4 m=20
